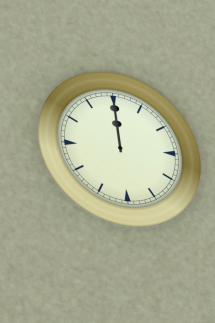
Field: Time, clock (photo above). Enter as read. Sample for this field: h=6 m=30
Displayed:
h=12 m=0
